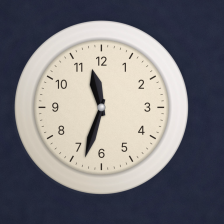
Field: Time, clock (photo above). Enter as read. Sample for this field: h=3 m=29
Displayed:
h=11 m=33
